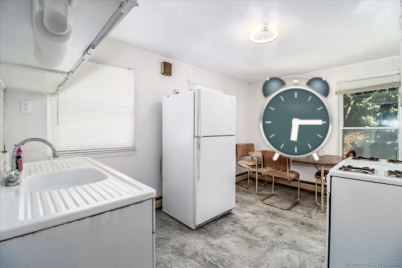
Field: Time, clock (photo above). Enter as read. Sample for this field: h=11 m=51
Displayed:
h=6 m=15
